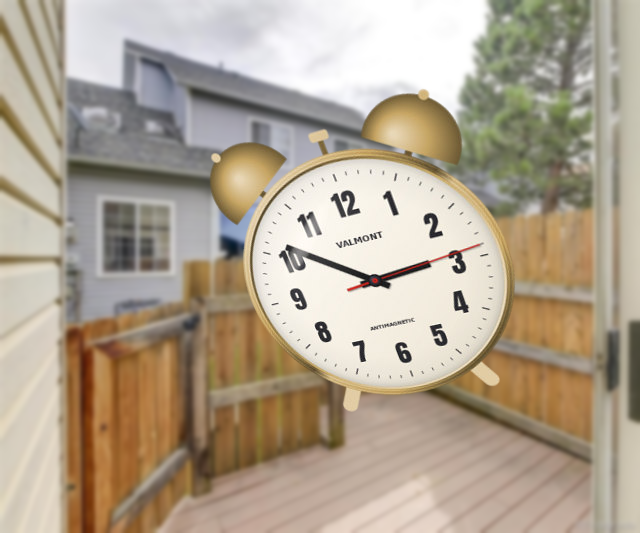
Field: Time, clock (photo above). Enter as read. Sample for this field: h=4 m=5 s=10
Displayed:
h=2 m=51 s=14
